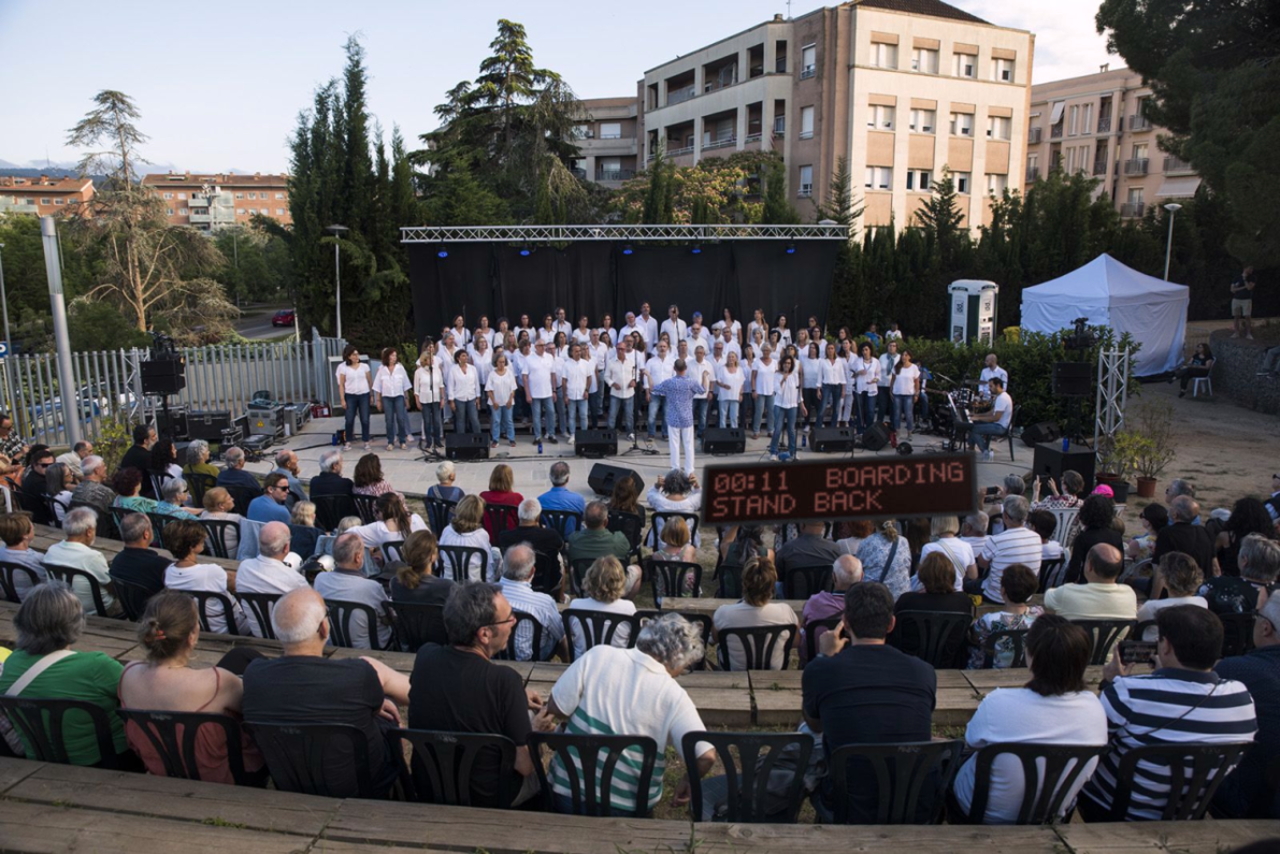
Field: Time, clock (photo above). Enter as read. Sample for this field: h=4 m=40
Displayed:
h=0 m=11
